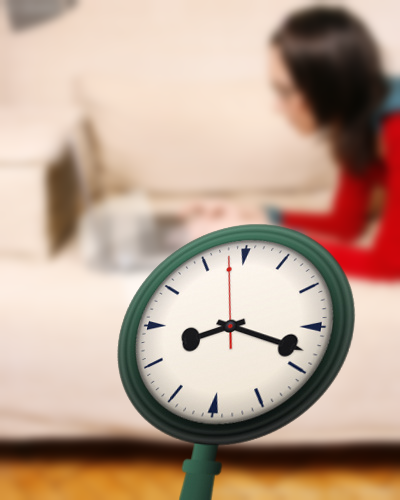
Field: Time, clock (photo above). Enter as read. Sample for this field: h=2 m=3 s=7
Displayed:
h=8 m=17 s=58
